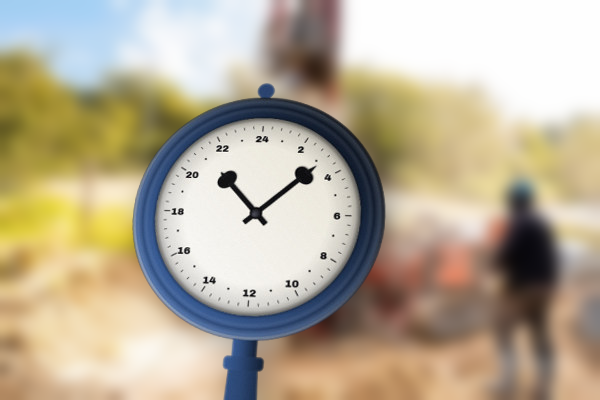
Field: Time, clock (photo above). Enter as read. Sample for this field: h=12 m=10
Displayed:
h=21 m=8
